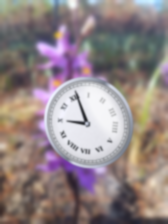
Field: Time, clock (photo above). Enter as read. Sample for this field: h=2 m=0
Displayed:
h=10 m=1
